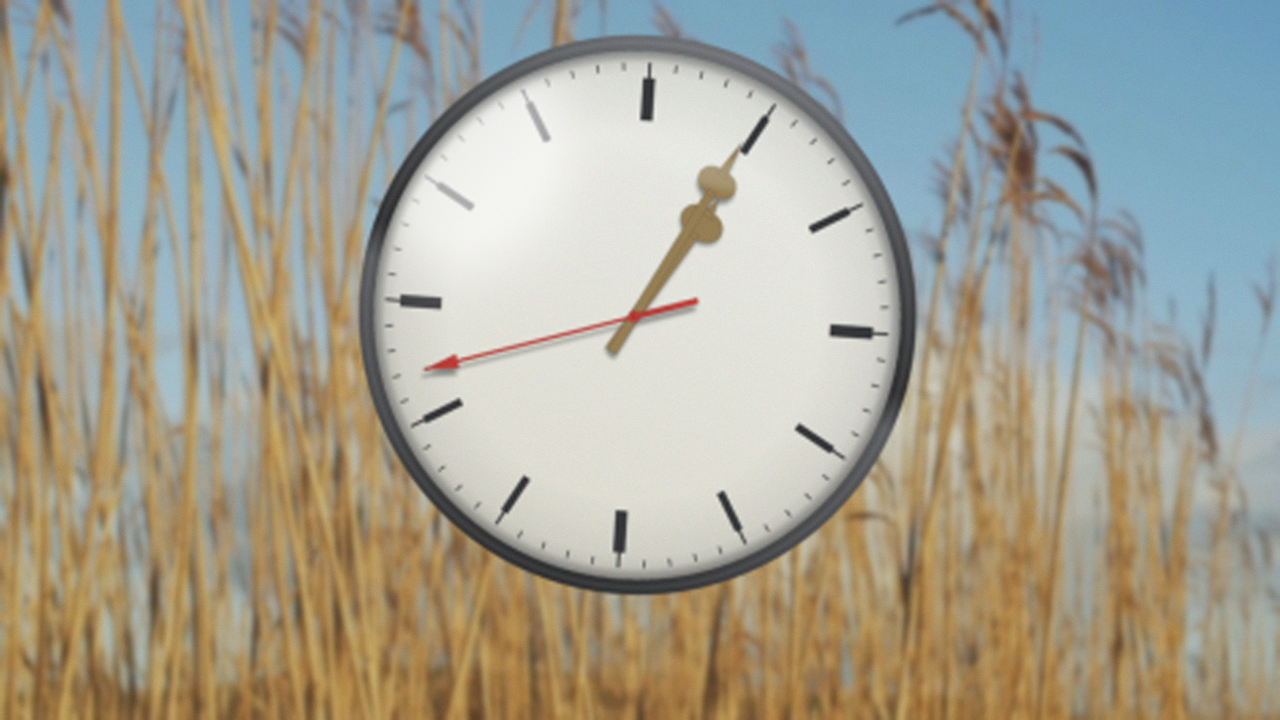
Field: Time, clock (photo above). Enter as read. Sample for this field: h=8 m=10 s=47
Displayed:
h=1 m=4 s=42
